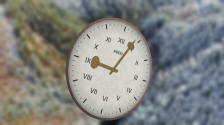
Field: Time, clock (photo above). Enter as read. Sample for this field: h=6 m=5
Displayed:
h=9 m=4
